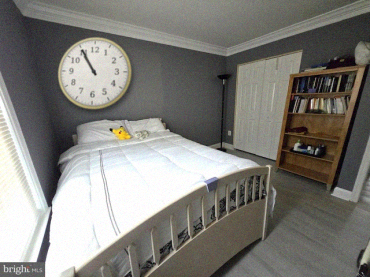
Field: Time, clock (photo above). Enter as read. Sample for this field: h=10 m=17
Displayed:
h=10 m=55
